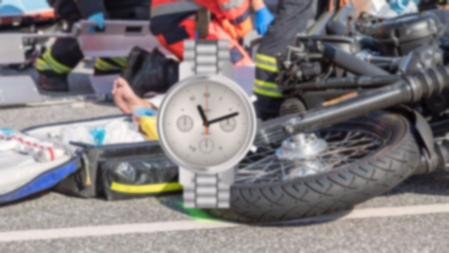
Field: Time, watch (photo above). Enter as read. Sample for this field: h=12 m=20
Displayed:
h=11 m=12
